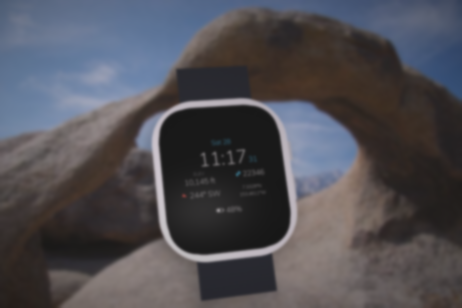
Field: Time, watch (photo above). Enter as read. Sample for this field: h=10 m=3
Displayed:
h=11 m=17
